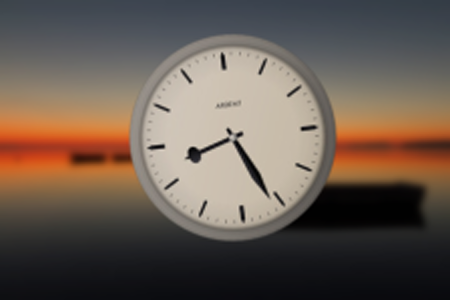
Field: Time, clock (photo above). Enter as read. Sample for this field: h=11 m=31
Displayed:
h=8 m=26
